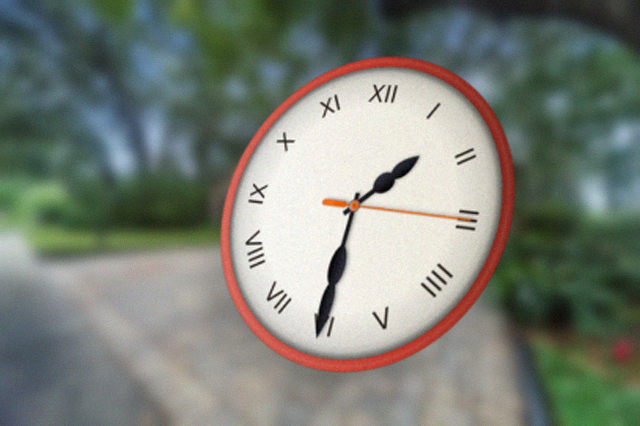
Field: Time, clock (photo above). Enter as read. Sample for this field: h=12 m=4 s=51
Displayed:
h=1 m=30 s=15
